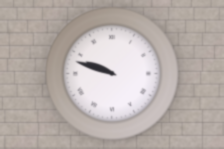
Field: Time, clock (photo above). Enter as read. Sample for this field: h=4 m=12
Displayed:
h=9 m=48
